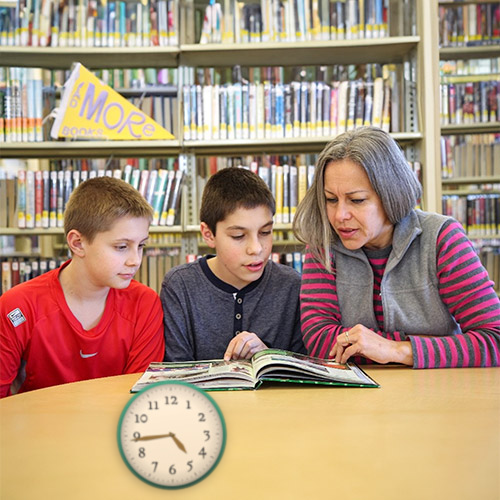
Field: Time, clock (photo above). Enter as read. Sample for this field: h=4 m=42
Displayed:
h=4 m=44
